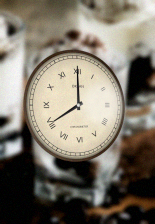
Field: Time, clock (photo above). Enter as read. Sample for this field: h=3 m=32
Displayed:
h=8 m=0
